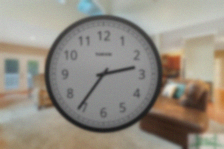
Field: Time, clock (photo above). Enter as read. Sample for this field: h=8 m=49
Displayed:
h=2 m=36
